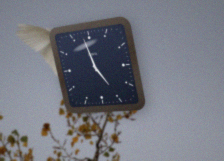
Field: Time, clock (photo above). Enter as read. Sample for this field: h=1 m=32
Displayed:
h=4 m=58
